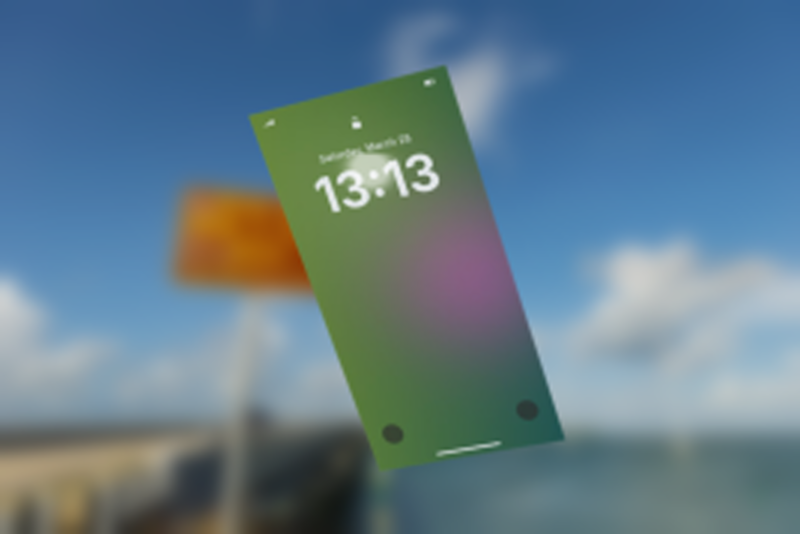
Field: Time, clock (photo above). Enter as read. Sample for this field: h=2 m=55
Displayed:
h=13 m=13
